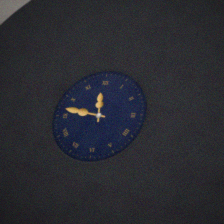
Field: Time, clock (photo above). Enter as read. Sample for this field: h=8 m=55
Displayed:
h=11 m=47
